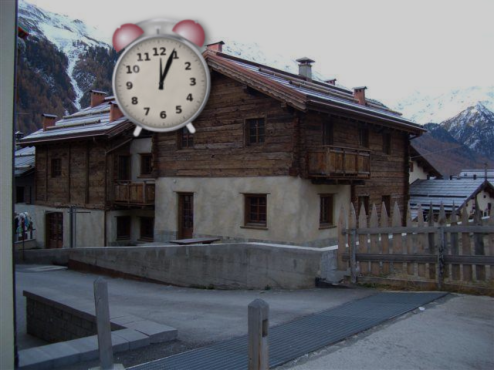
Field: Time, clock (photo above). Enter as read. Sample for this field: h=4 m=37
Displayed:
h=12 m=4
